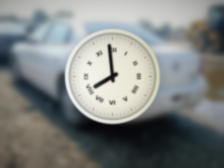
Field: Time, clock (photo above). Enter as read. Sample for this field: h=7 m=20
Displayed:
h=7 m=59
